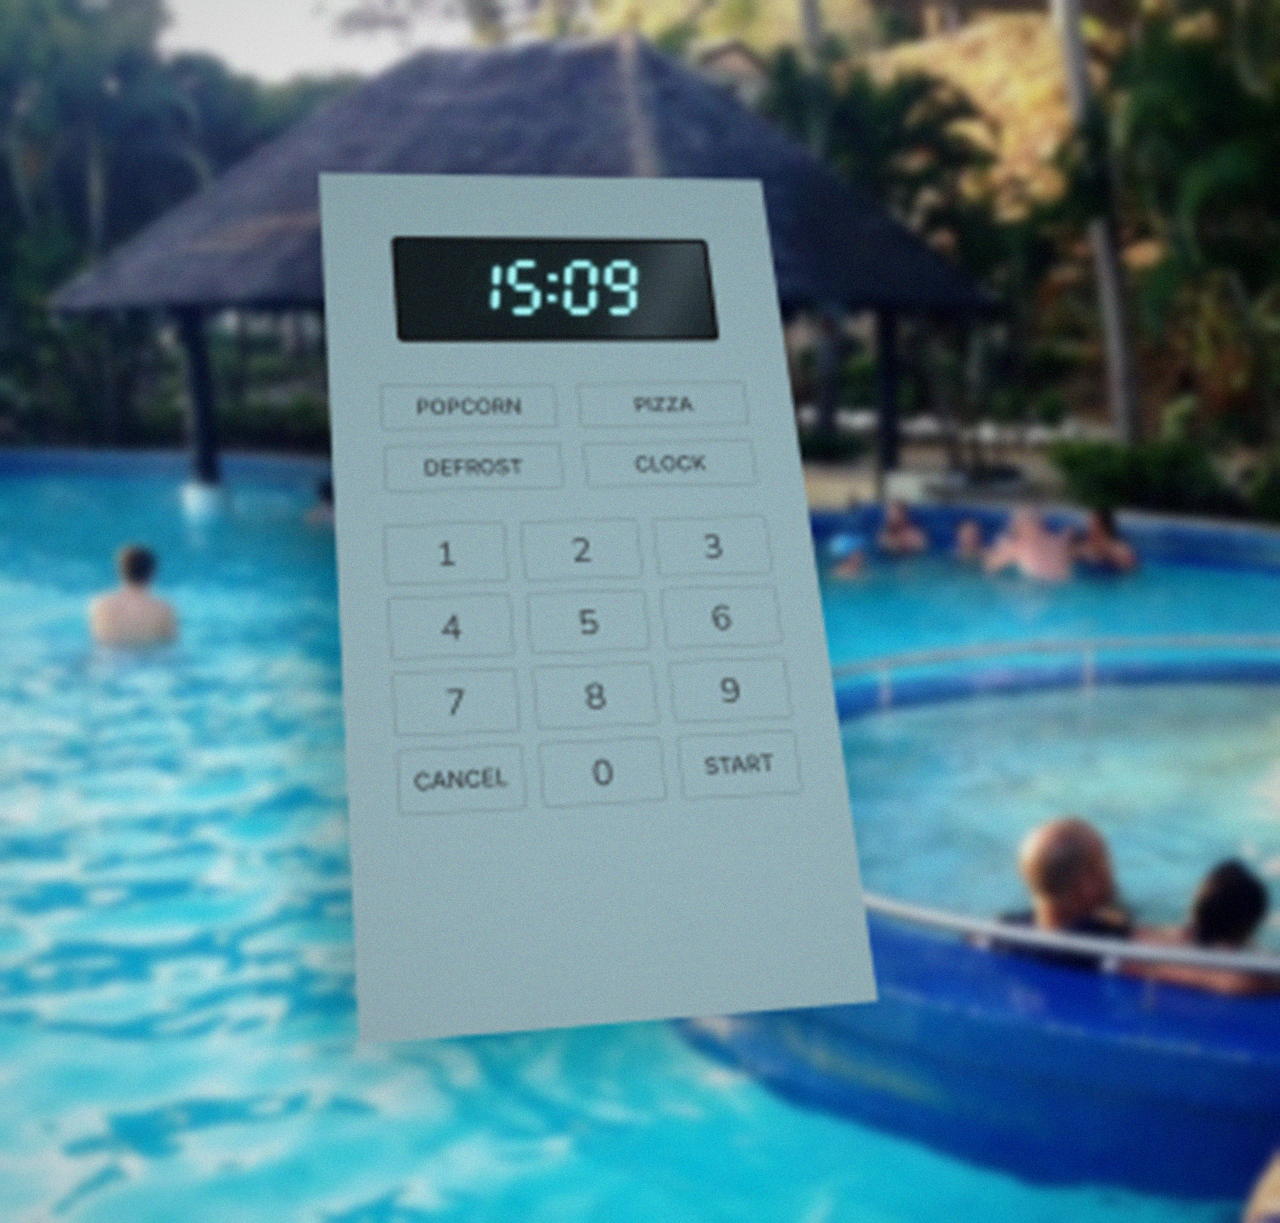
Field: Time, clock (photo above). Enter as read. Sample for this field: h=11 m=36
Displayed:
h=15 m=9
